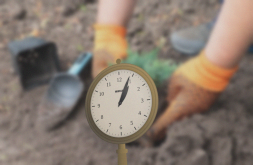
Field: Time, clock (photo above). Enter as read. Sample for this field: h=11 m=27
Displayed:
h=1 m=4
